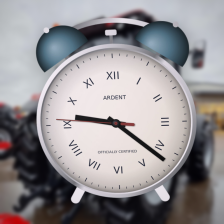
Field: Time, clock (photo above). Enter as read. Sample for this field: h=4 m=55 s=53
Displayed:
h=9 m=21 s=46
